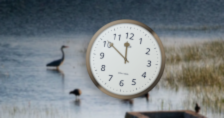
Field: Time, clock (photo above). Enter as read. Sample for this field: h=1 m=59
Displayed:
h=11 m=51
